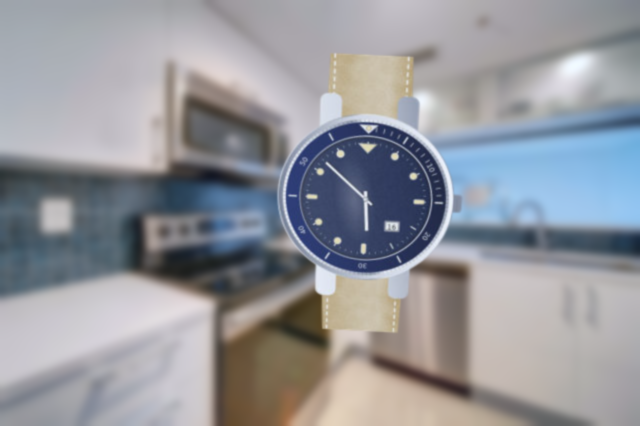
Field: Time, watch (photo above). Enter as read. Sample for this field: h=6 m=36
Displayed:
h=5 m=52
